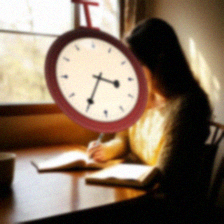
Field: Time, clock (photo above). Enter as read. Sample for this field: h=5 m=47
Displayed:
h=3 m=35
